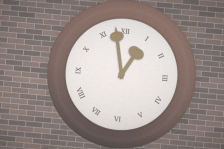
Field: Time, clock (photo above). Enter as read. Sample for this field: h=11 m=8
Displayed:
h=12 m=58
